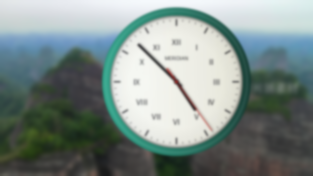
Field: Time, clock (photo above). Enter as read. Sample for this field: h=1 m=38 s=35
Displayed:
h=4 m=52 s=24
